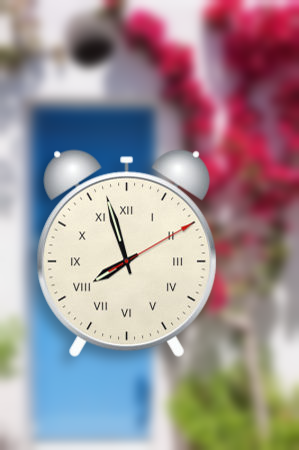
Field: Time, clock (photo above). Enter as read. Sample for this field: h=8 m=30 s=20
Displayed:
h=7 m=57 s=10
